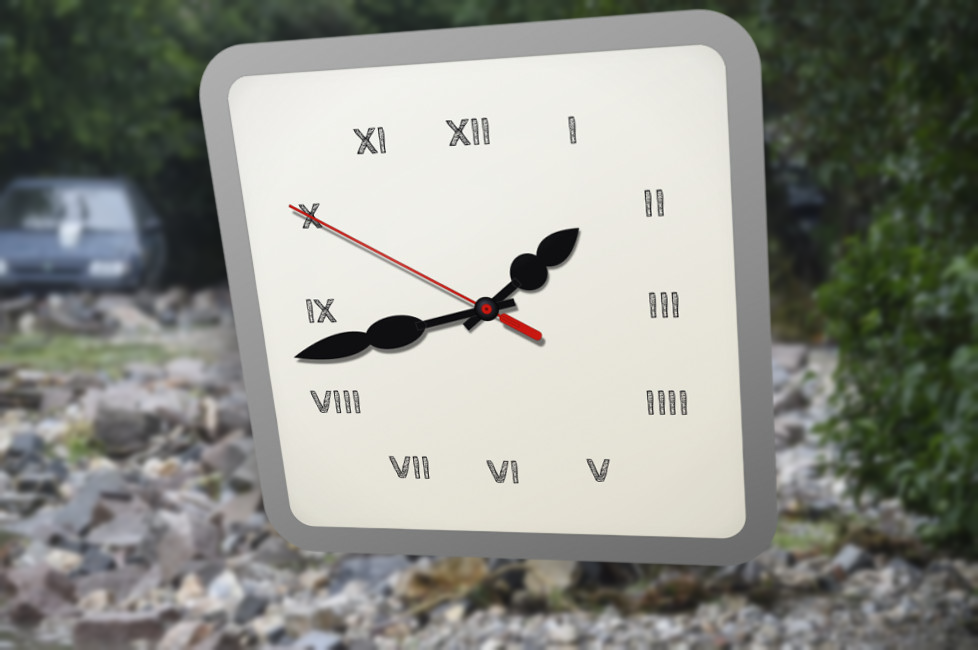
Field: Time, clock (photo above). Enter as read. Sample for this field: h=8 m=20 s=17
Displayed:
h=1 m=42 s=50
